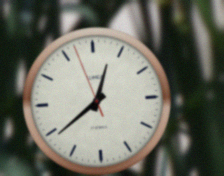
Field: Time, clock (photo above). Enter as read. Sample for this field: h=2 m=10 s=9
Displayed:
h=12 m=38 s=57
